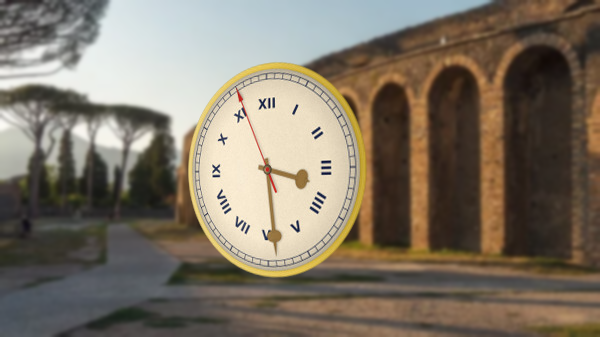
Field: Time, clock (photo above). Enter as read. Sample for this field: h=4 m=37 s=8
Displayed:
h=3 m=28 s=56
